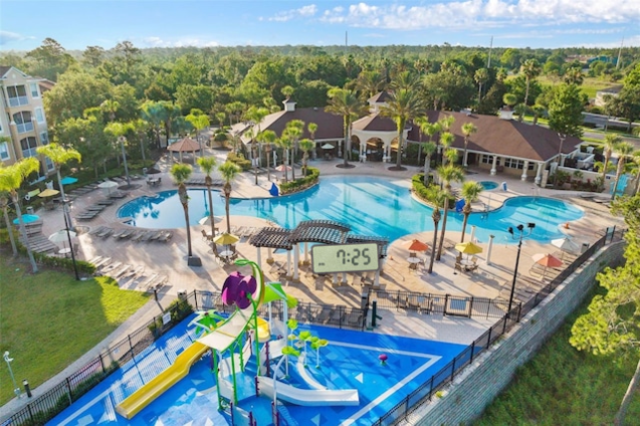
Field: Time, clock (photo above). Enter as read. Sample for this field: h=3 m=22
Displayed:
h=7 m=25
